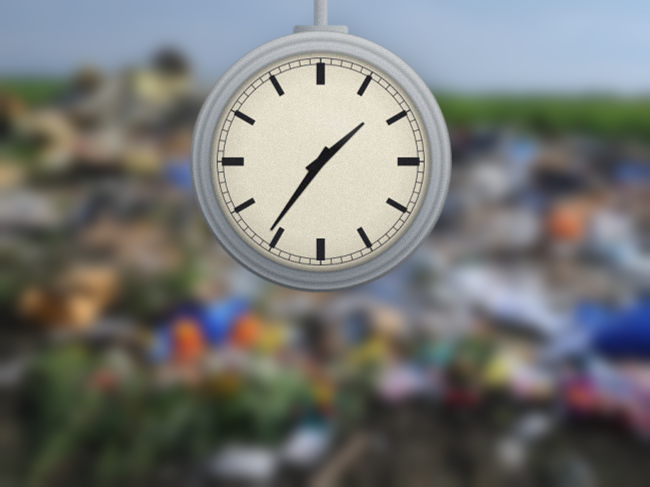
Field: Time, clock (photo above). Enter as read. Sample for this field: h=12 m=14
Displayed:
h=1 m=36
